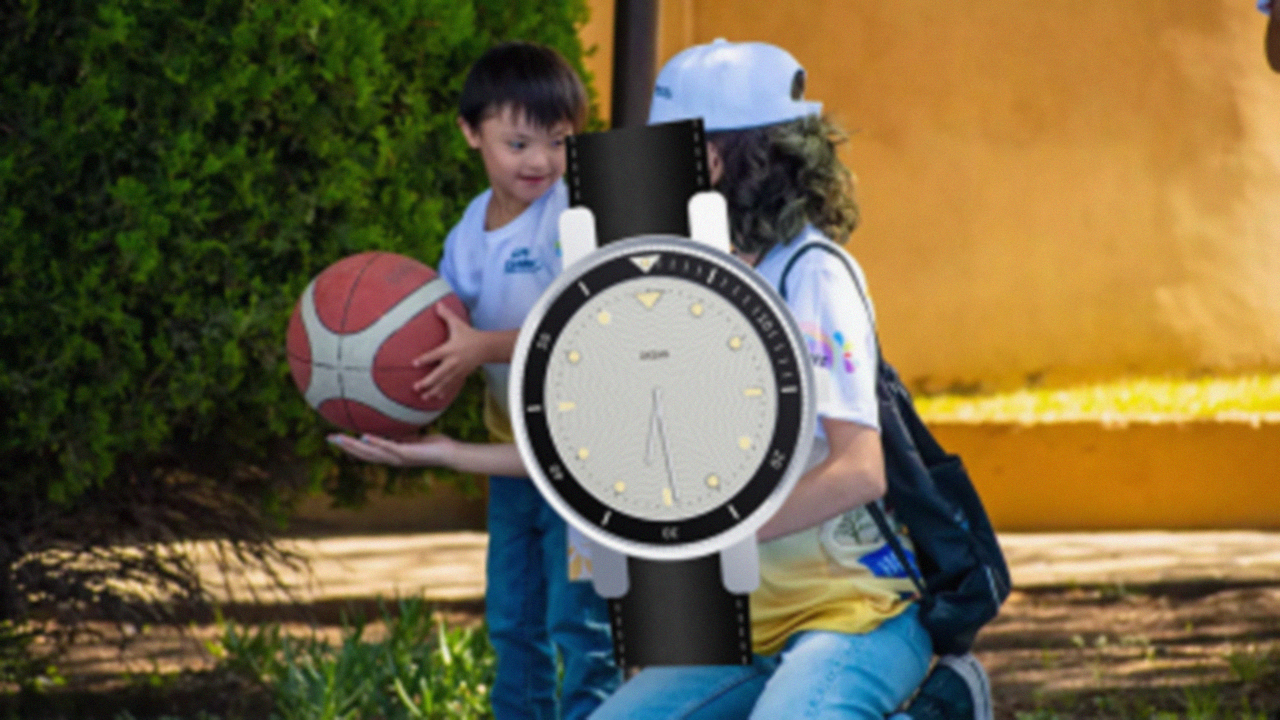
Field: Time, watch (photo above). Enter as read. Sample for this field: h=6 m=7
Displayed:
h=6 m=29
